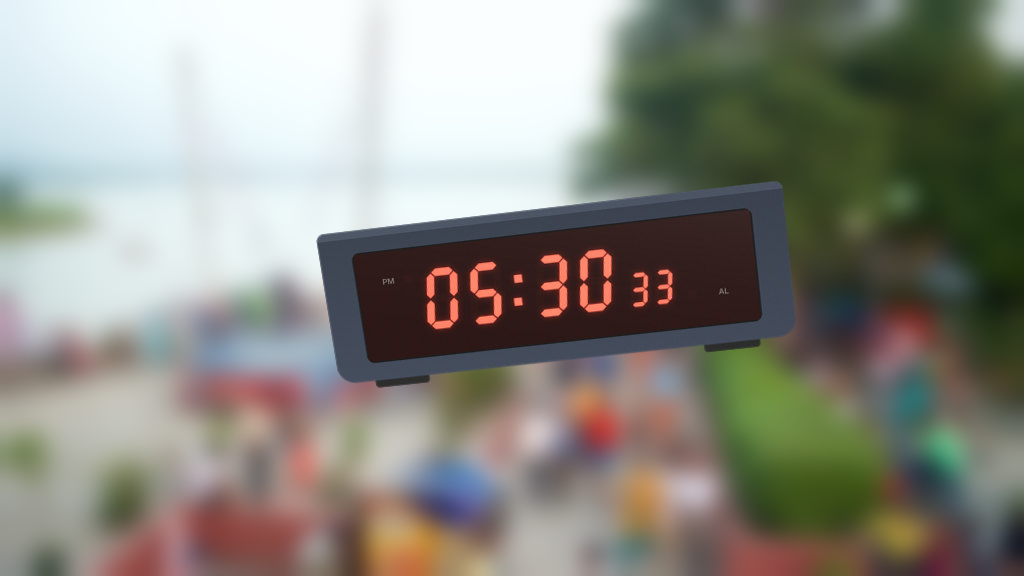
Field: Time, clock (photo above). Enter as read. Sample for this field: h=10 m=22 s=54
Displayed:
h=5 m=30 s=33
